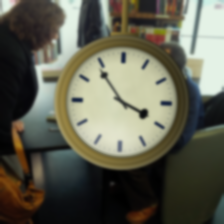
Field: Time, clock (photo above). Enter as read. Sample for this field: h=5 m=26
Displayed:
h=3 m=54
